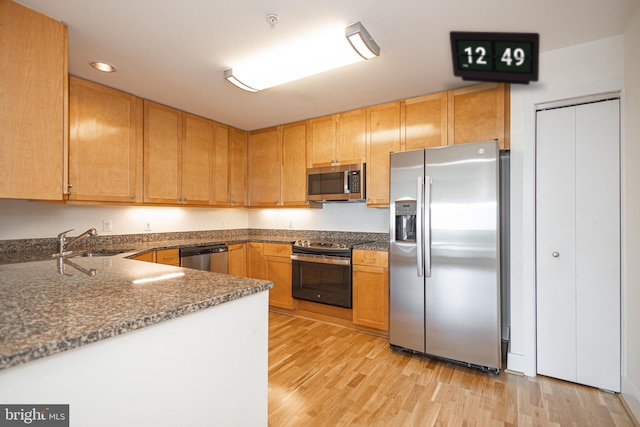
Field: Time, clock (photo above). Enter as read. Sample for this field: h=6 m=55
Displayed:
h=12 m=49
